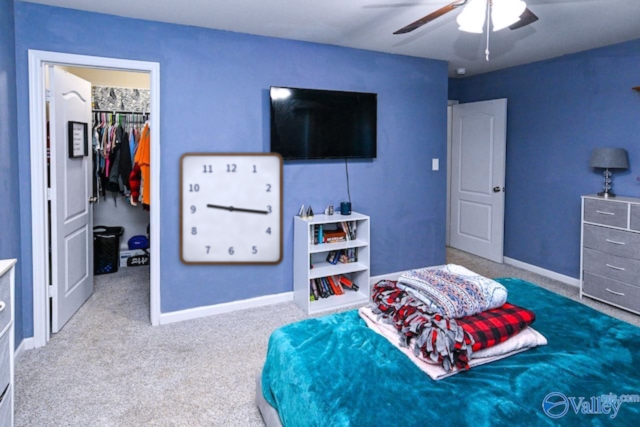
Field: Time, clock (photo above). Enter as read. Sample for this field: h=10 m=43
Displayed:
h=9 m=16
